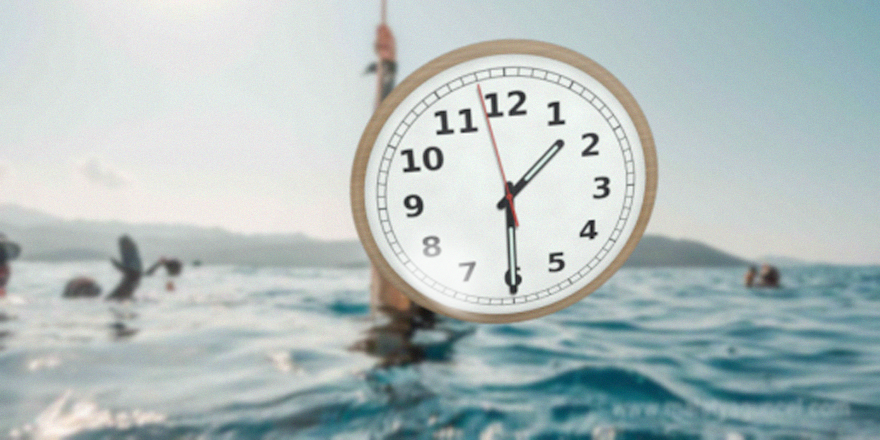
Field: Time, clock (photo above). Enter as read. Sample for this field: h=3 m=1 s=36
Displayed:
h=1 m=29 s=58
